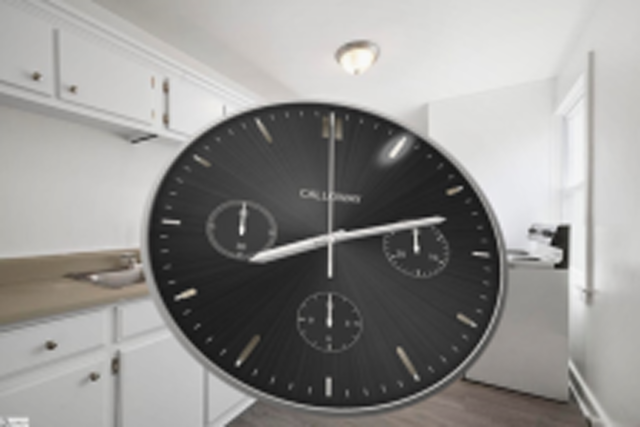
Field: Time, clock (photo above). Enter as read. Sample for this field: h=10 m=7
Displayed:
h=8 m=12
